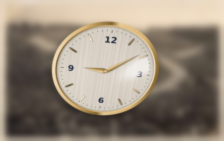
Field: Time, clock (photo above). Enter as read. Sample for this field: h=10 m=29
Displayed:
h=9 m=9
